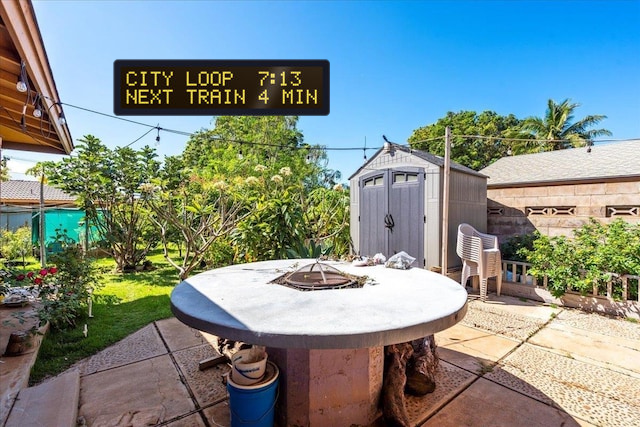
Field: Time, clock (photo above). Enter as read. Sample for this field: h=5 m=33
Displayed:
h=7 m=13
